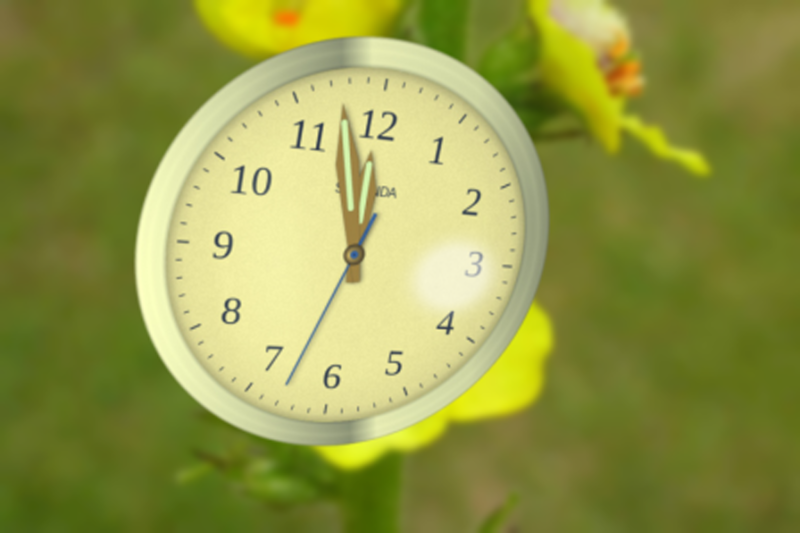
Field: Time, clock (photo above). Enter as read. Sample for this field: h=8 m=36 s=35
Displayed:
h=11 m=57 s=33
